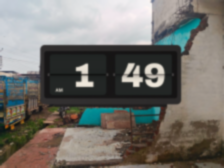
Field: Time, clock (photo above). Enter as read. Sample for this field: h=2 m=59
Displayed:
h=1 m=49
